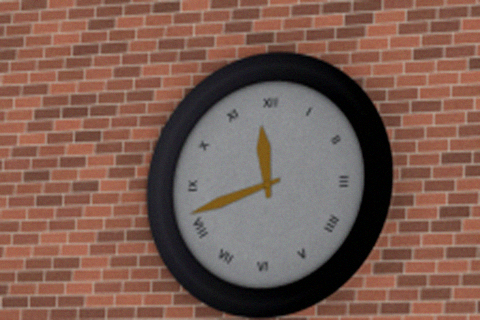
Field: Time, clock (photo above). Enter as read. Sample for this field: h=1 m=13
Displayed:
h=11 m=42
